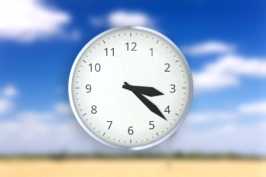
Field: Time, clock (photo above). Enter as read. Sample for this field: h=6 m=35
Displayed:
h=3 m=22
